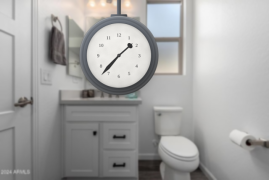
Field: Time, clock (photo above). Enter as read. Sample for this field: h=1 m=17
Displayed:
h=1 m=37
